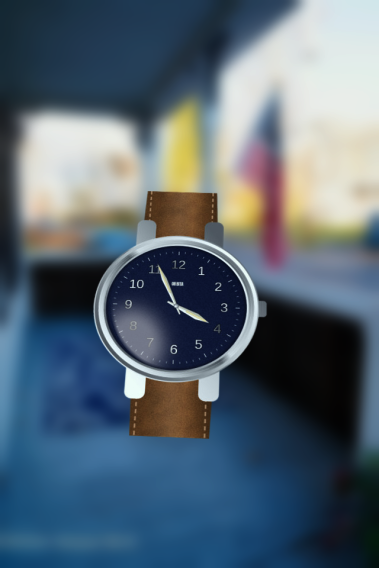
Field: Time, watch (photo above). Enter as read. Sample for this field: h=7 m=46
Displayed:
h=3 m=56
